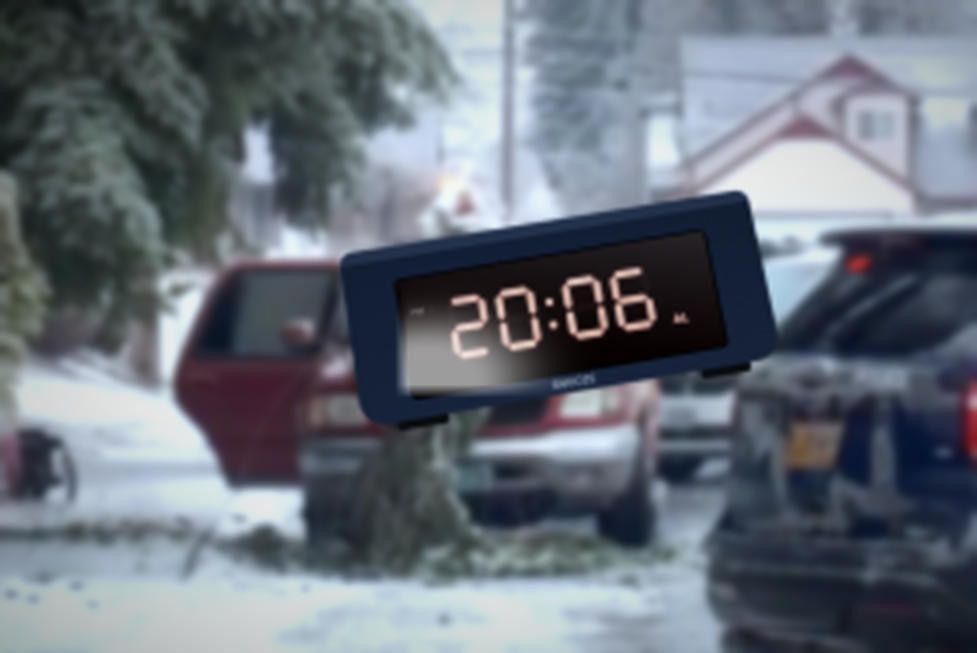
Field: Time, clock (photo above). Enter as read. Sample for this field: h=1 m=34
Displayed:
h=20 m=6
